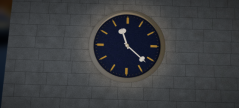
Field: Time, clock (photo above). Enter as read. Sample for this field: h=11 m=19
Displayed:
h=11 m=22
